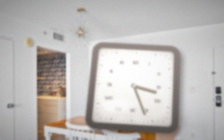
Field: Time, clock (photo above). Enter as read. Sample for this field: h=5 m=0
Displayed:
h=3 m=26
